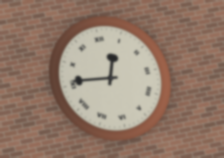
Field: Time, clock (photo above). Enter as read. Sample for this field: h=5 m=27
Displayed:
h=12 m=46
